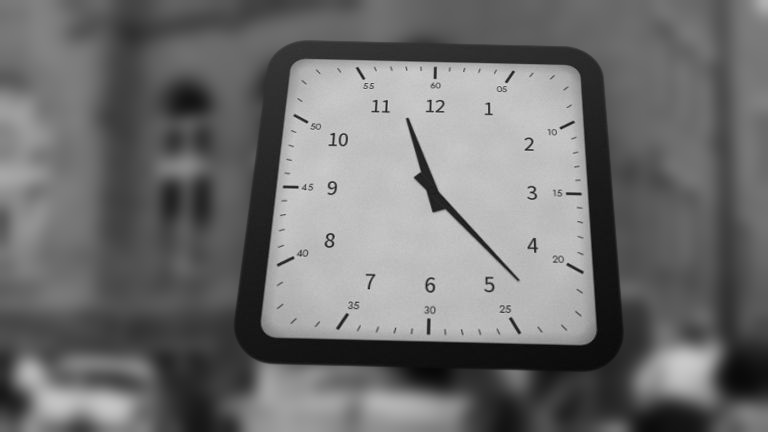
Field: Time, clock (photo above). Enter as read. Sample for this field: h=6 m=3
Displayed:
h=11 m=23
